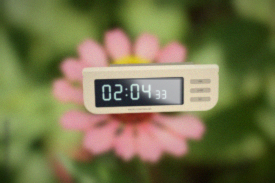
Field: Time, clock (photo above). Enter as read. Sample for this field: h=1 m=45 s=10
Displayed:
h=2 m=4 s=33
